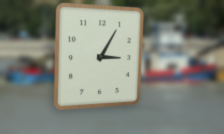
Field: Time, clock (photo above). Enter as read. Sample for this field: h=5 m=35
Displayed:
h=3 m=5
